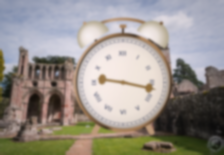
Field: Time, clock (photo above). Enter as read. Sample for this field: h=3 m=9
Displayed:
h=9 m=17
